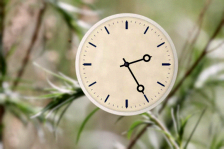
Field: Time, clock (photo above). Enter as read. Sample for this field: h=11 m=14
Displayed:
h=2 m=25
